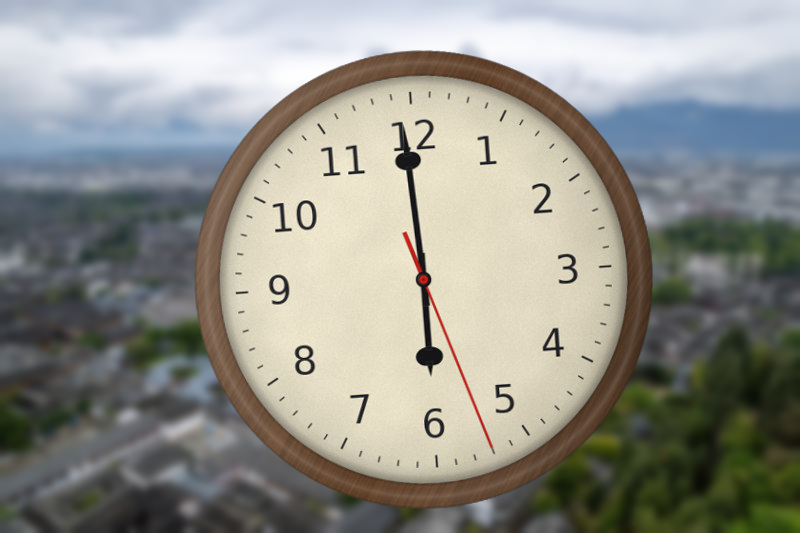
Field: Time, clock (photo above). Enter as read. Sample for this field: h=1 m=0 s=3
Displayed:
h=5 m=59 s=27
